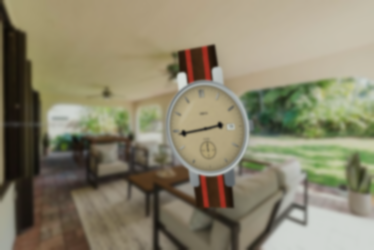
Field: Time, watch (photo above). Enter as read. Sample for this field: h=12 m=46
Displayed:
h=2 m=44
